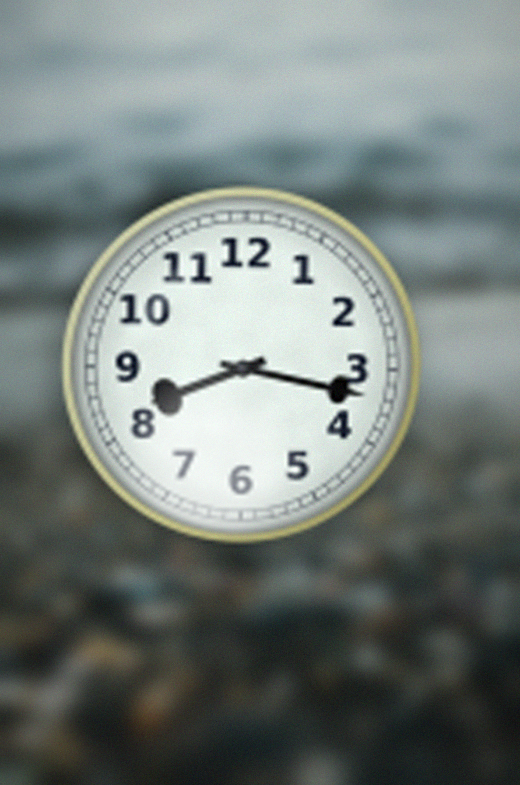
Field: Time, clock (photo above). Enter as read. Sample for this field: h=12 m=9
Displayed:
h=8 m=17
